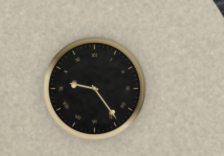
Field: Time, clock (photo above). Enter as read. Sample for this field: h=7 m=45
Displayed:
h=9 m=24
